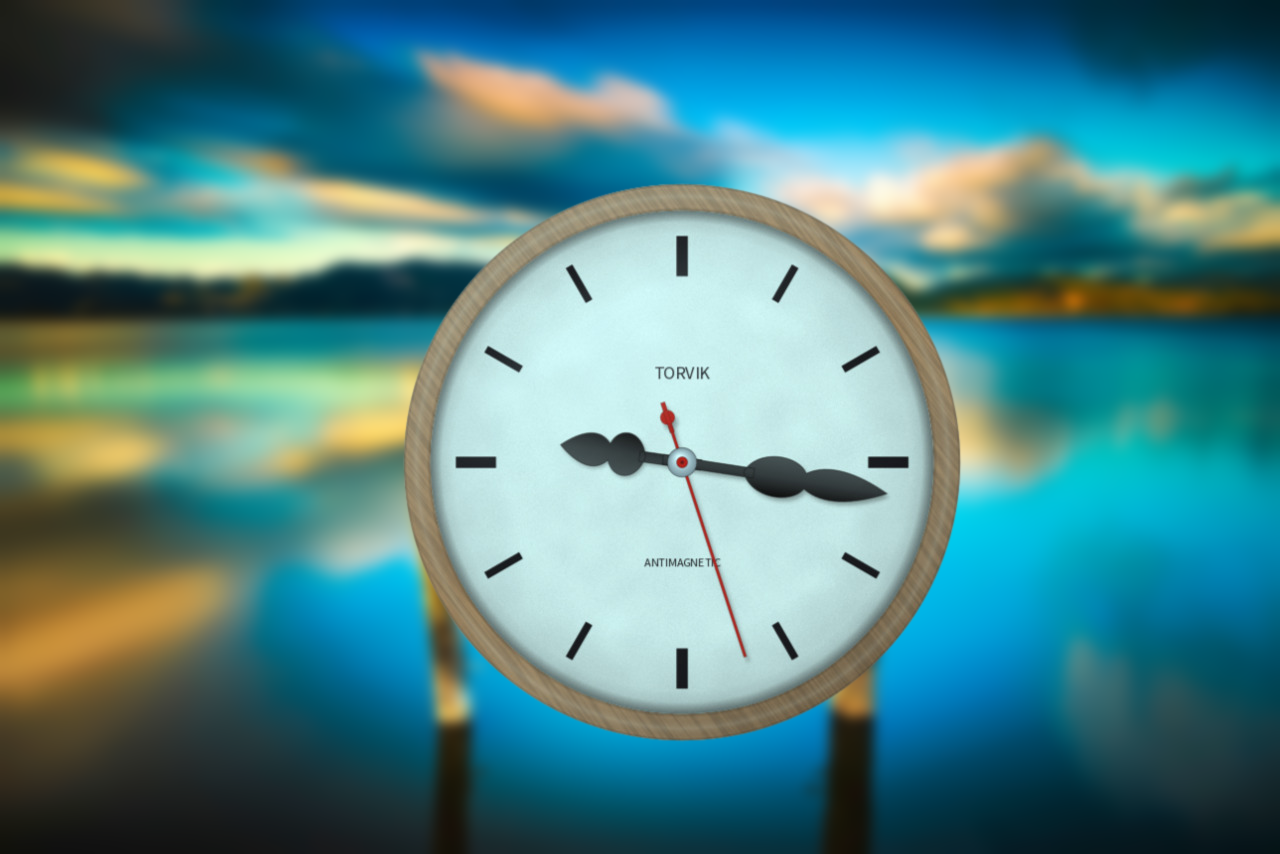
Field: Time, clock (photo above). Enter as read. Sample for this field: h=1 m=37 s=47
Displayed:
h=9 m=16 s=27
